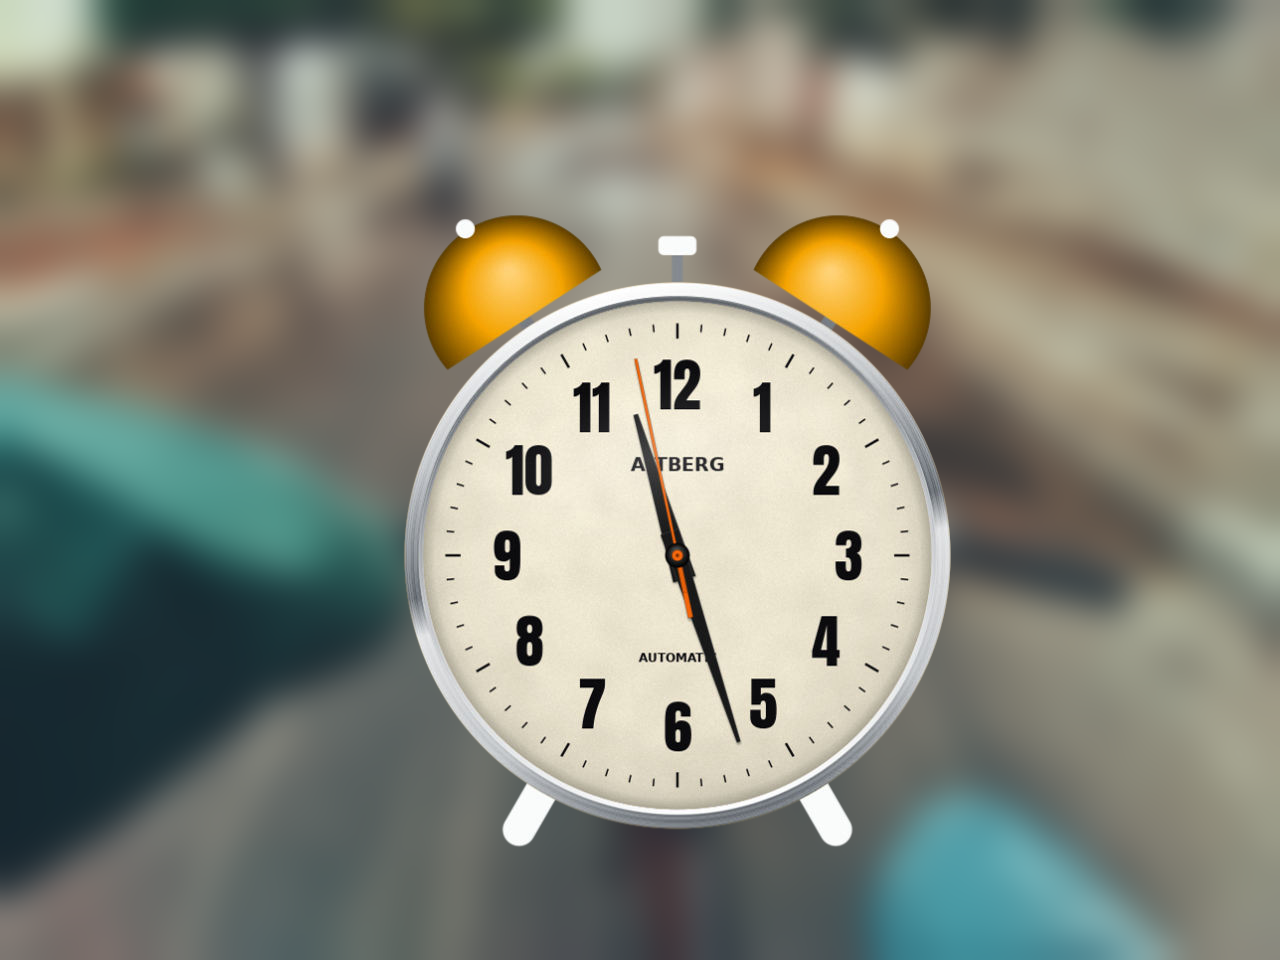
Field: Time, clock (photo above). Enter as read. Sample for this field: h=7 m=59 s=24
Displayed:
h=11 m=26 s=58
